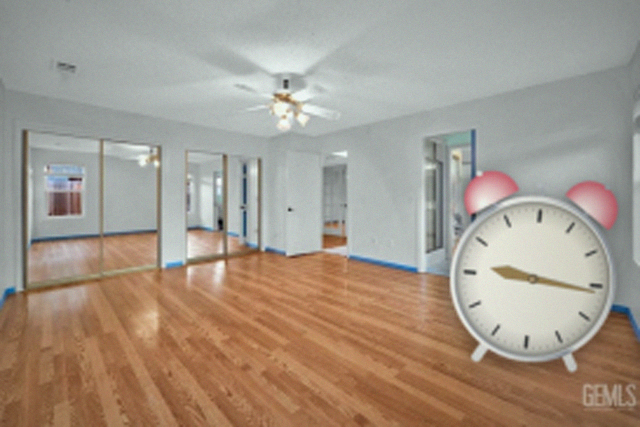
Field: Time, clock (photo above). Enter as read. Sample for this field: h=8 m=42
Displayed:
h=9 m=16
